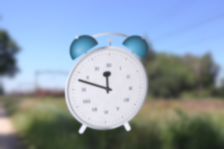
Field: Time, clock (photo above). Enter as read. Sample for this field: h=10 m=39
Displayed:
h=11 m=48
